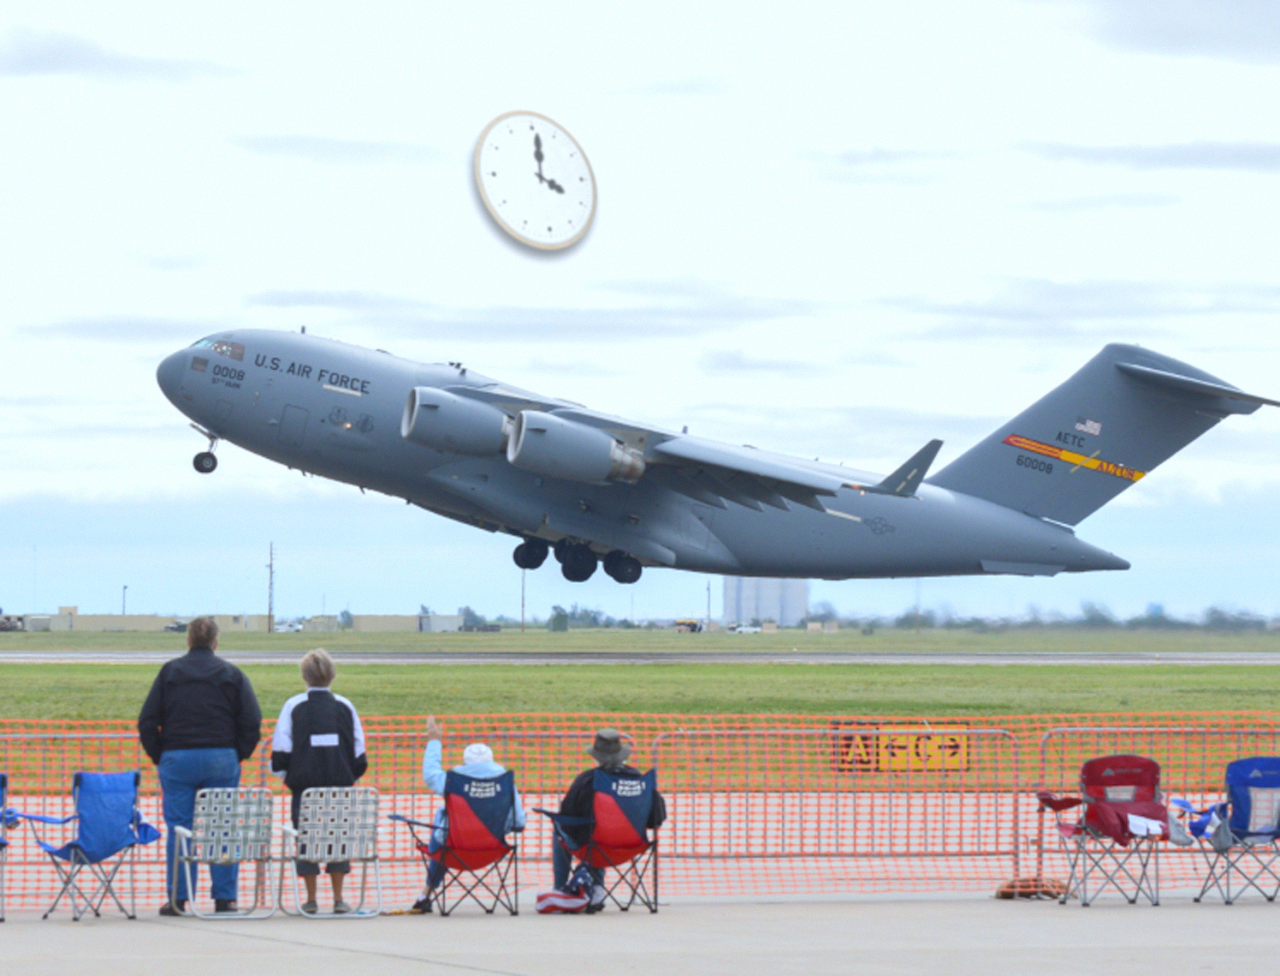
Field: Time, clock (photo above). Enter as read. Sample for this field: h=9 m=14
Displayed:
h=4 m=1
